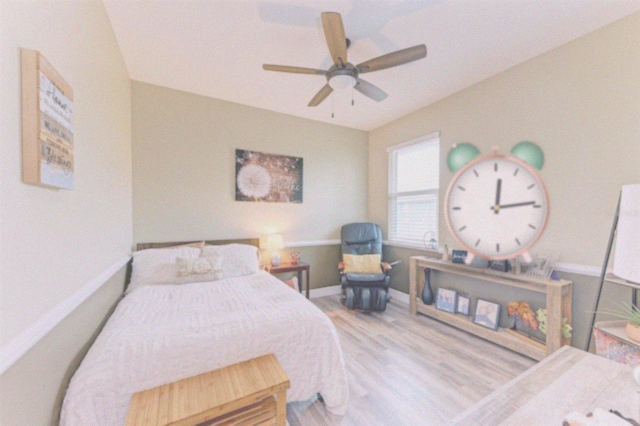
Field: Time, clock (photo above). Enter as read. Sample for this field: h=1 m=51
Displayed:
h=12 m=14
